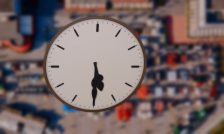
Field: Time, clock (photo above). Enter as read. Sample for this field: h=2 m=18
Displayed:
h=5 m=30
